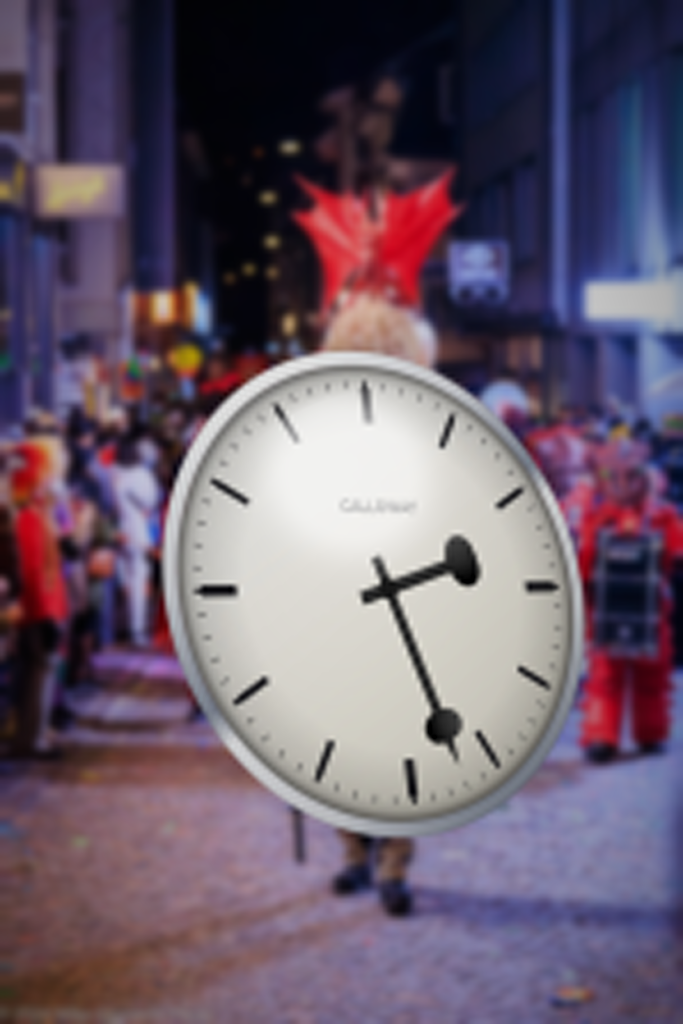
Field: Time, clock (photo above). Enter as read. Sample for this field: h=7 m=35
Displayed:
h=2 m=27
